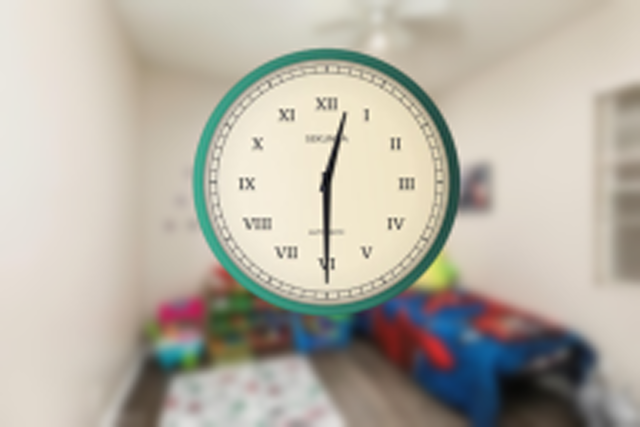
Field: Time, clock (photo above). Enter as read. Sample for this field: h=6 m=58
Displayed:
h=12 m=30
